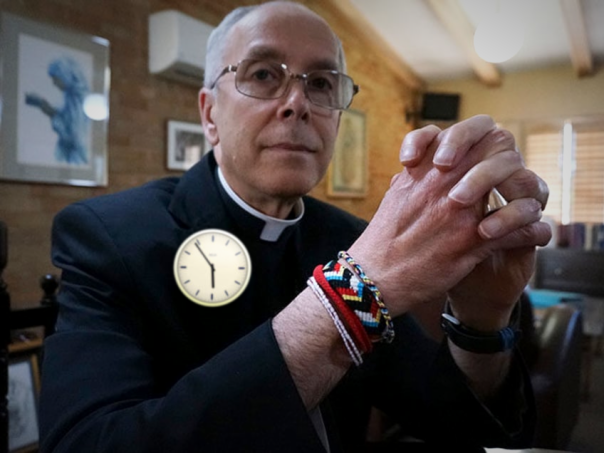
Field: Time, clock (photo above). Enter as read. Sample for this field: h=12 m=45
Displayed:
h=5 m=54
